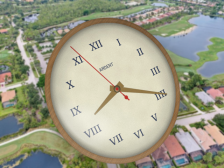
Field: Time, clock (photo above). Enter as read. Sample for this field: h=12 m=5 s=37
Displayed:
h=8 m=19 s=56
